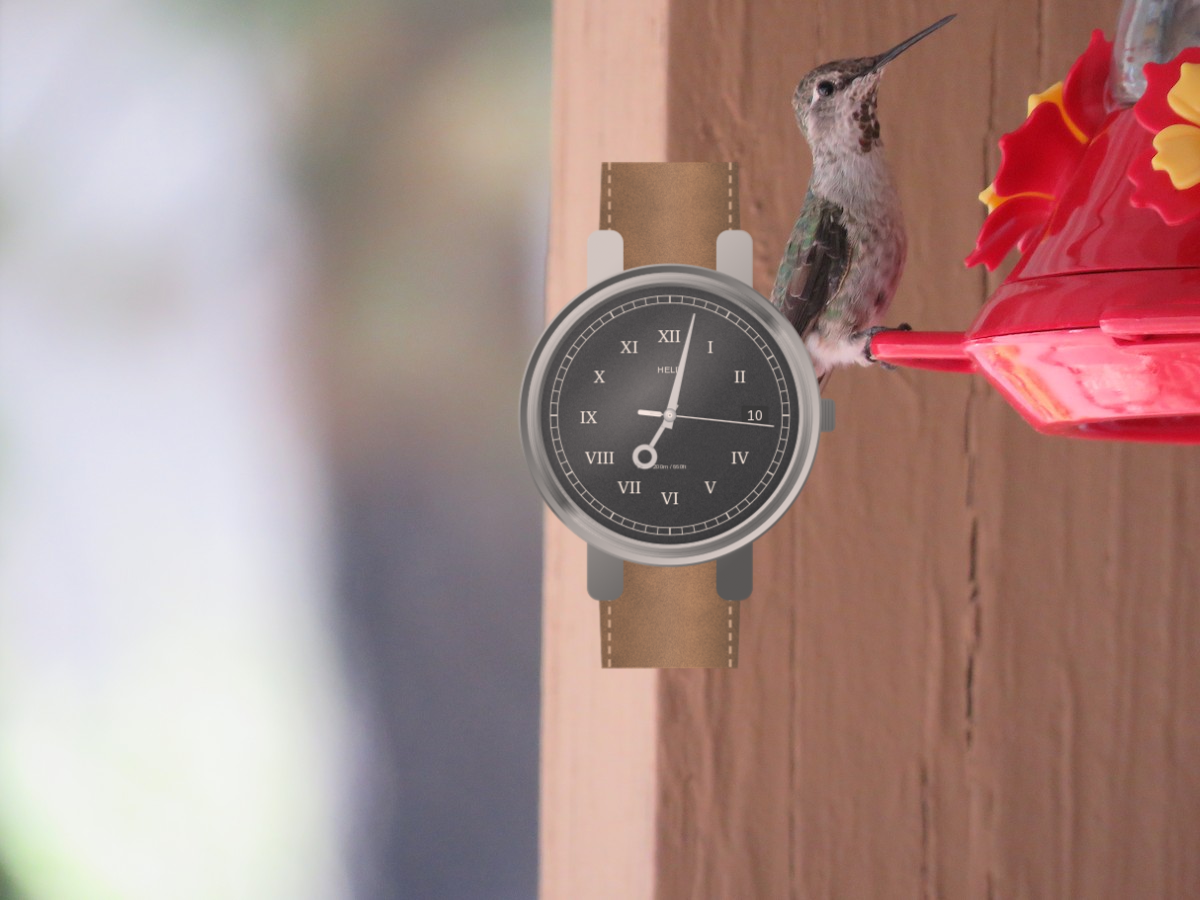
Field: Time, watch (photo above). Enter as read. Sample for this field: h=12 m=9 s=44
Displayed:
h=7 m=2 s=16
